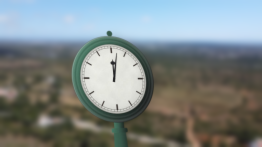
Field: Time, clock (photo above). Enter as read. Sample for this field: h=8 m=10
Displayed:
h=12 m=2
